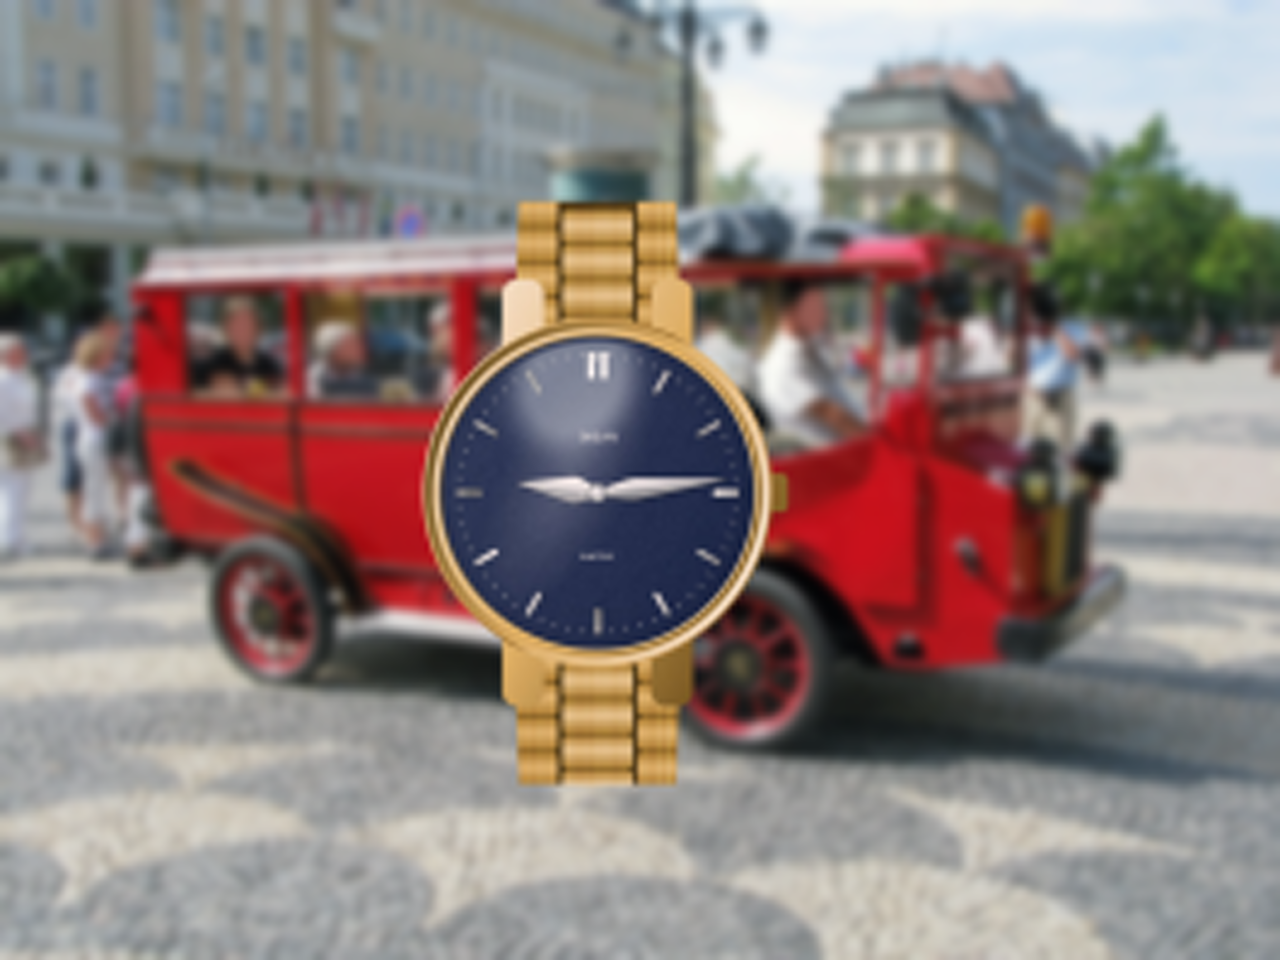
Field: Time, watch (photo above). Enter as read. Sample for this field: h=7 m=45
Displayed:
h=9 m=14
